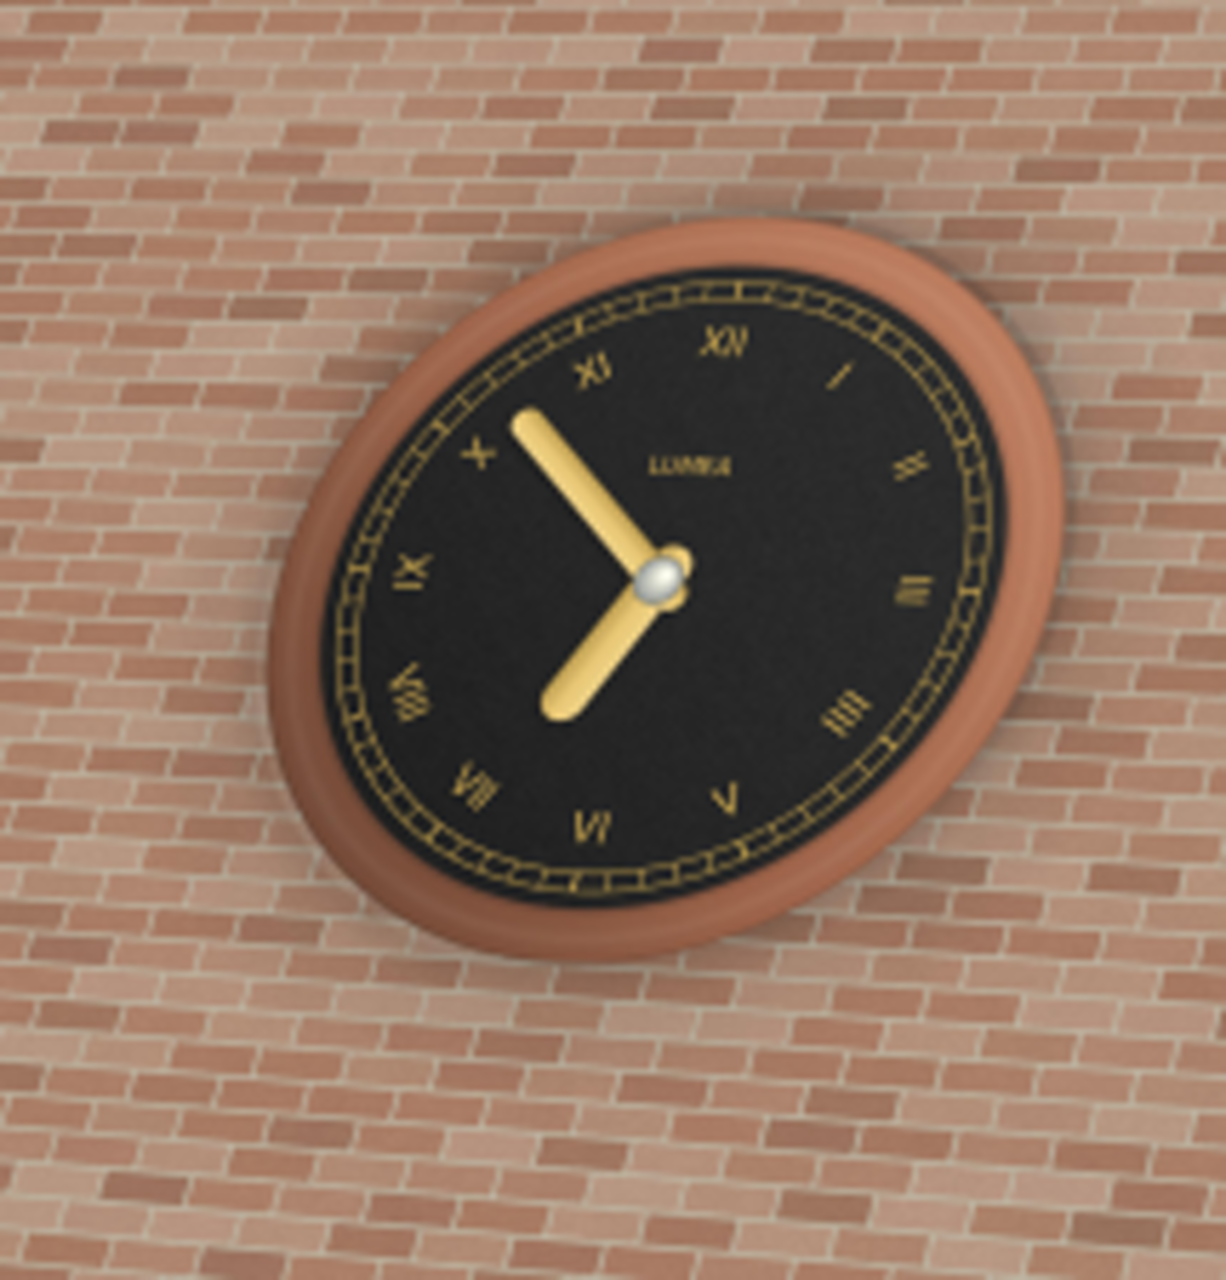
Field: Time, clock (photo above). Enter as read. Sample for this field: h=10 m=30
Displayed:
h=6 m=52
